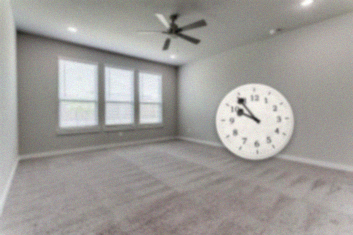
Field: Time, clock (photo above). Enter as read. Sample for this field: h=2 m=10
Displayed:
h=9 m=54
